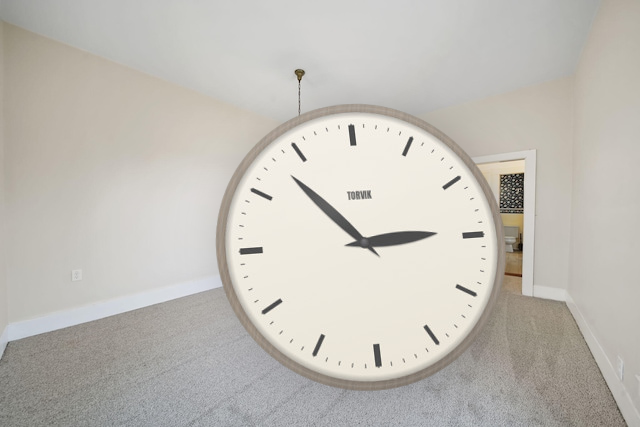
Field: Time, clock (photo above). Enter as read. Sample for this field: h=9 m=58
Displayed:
h=2 m=53
